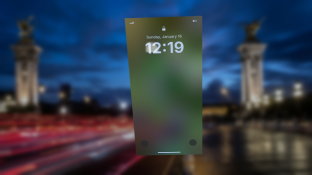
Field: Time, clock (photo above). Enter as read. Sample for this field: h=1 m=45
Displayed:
h=12 m=19
